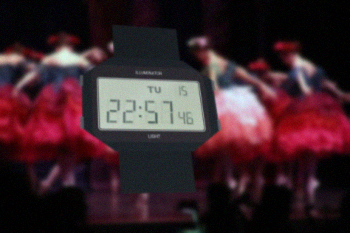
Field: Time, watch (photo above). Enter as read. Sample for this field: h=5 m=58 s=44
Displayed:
h=22 m=57 s=46
